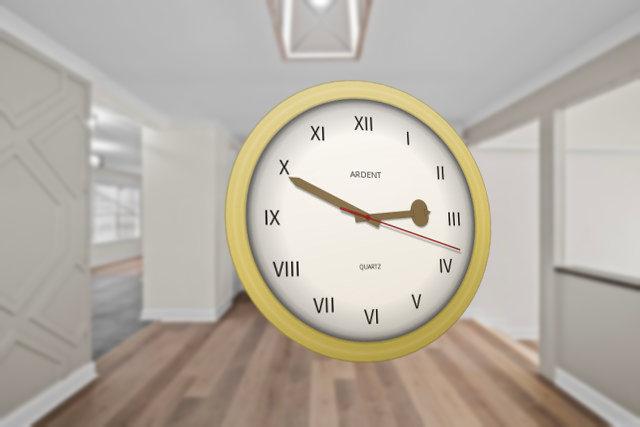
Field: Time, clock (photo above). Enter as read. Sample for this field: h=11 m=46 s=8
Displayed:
h=2 m=49 s=18
